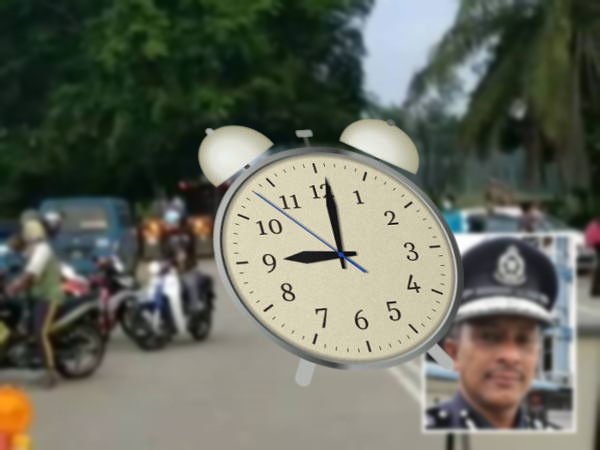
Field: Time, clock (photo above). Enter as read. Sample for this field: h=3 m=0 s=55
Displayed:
h=9 m=0 s=53
